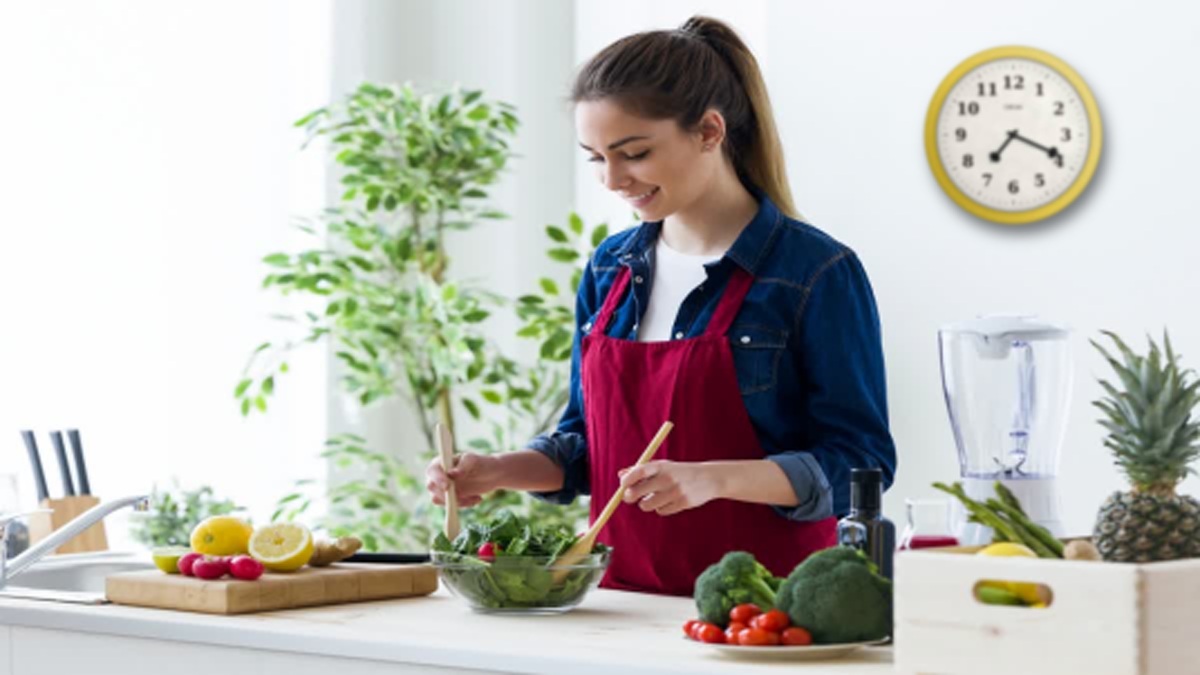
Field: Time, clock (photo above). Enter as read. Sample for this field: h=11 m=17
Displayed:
h=7 m=19
